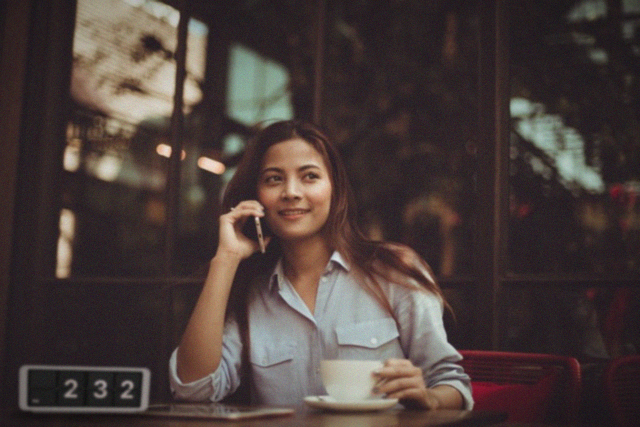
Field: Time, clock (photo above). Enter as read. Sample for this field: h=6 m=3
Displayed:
h=2 m=32
